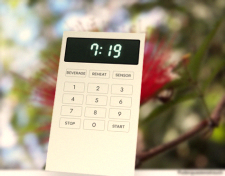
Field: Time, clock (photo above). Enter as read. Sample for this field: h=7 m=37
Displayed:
h=7 m=19
